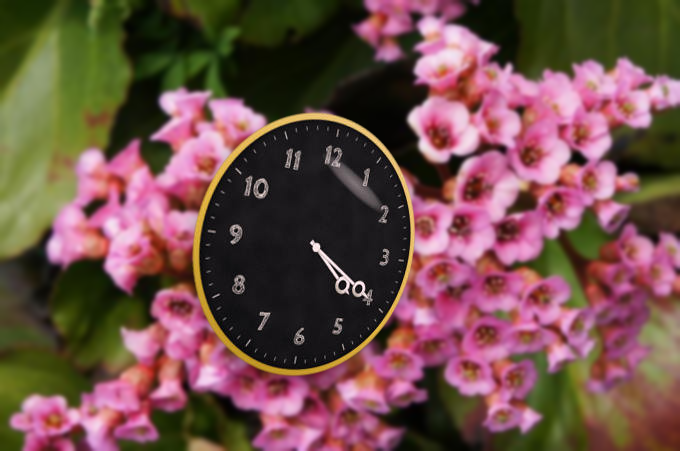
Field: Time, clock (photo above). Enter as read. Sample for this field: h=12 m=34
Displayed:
h=4 m=20
